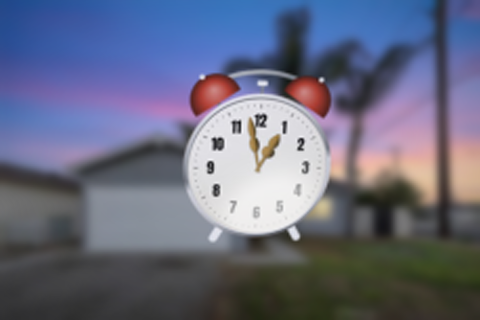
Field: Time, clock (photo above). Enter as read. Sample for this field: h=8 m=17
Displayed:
h=12 m=58
